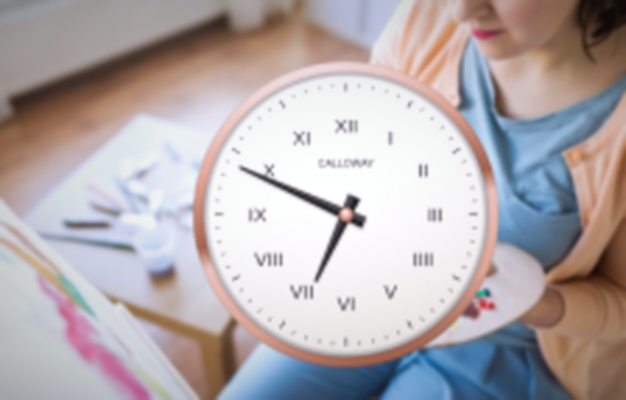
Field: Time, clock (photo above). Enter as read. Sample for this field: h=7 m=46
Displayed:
h=6 m=49
